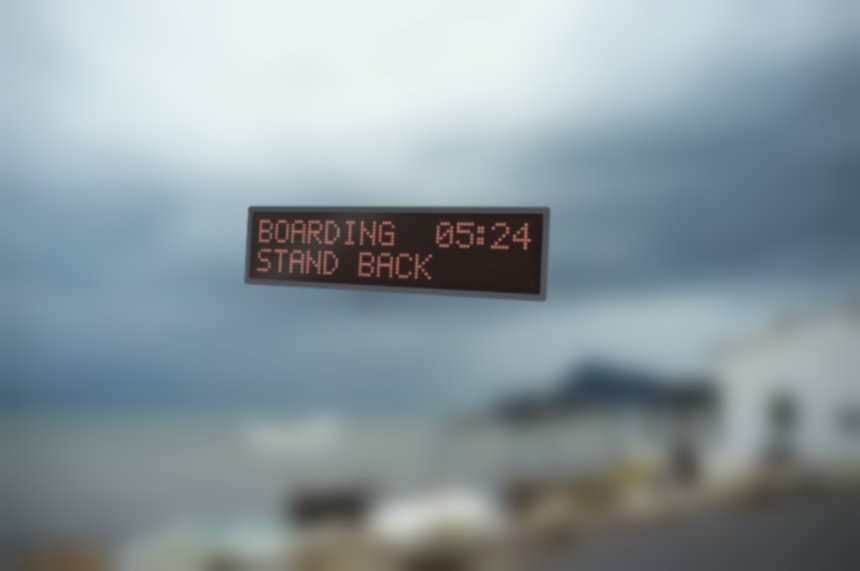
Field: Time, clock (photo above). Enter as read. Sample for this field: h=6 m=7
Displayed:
h=5 m=24
